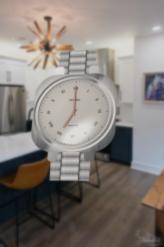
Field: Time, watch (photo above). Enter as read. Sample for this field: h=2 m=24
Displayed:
h=7 m=0
